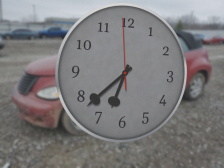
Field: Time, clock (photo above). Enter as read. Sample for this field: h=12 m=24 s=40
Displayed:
h=6 m=37 s=59
